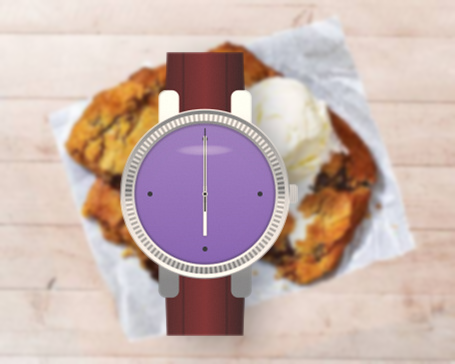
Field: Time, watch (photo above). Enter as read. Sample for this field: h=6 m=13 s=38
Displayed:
h=6 m=0 s=0
